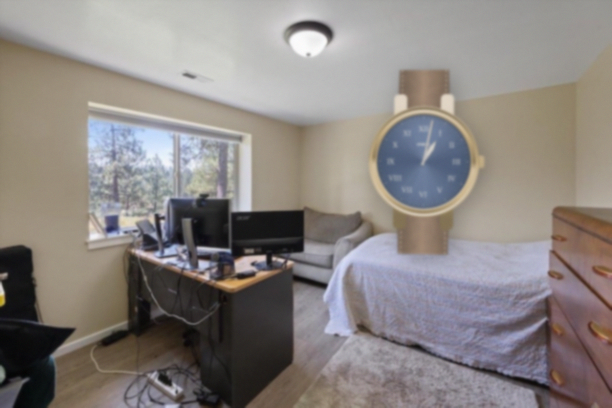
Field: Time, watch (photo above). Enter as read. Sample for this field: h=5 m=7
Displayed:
h=1 m=2
